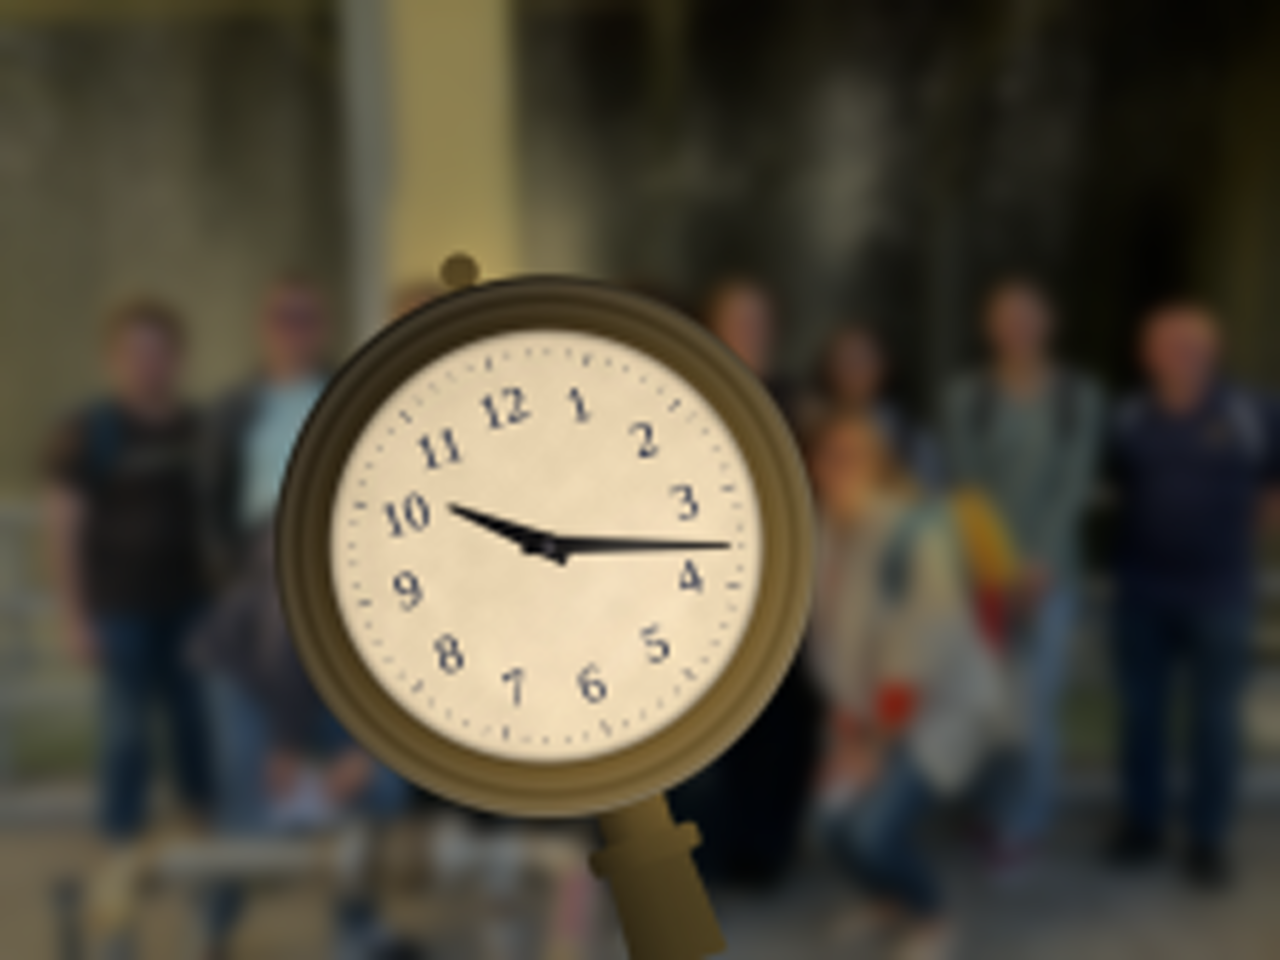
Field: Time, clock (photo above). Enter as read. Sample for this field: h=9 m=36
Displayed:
h=10 m=18
